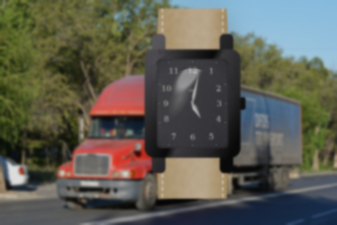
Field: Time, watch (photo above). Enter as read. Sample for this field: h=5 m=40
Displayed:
h=5 m=2
